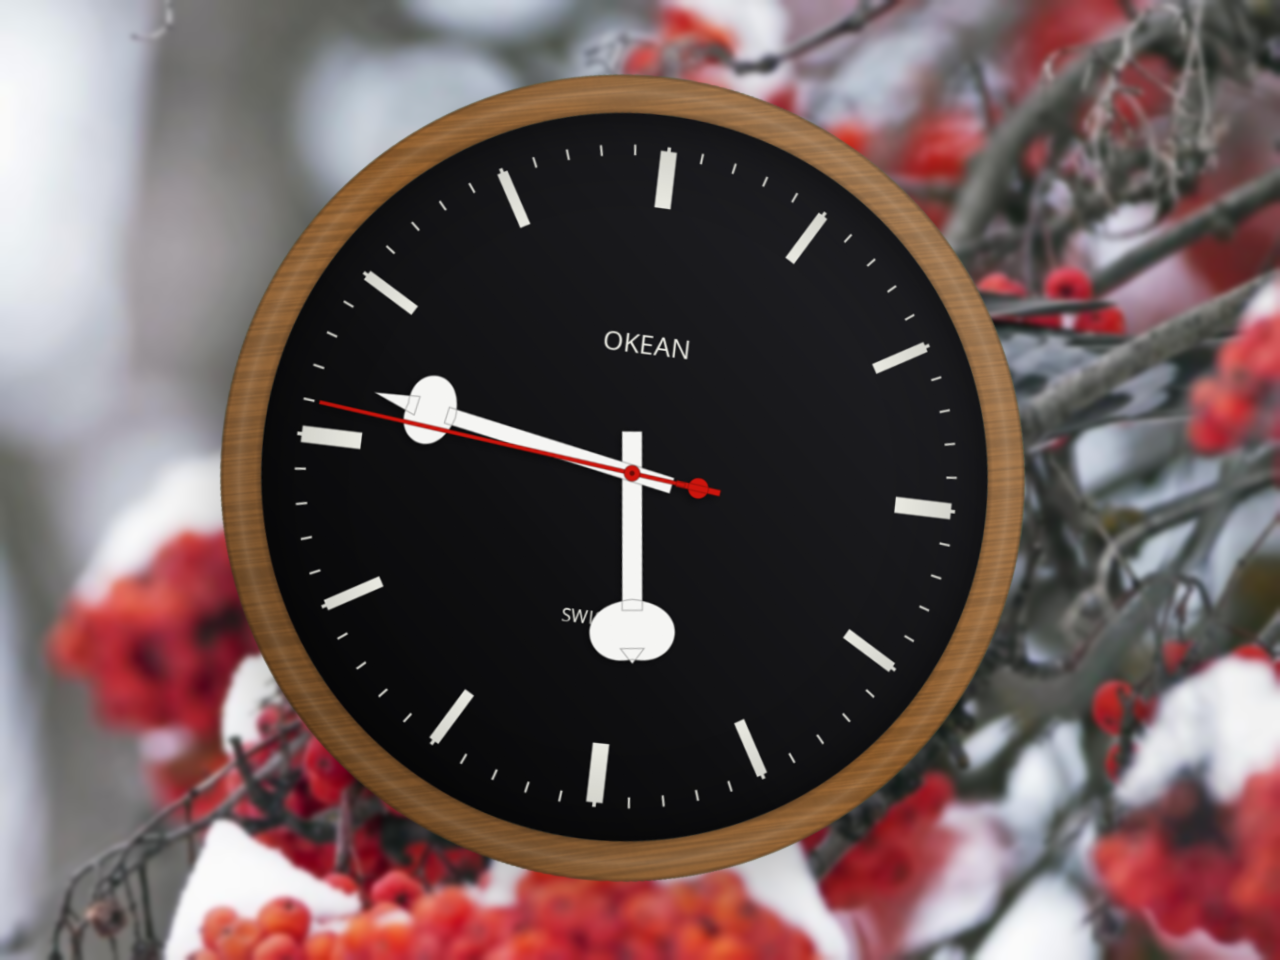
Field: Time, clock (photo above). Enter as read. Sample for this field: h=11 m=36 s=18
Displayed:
h=5 m=46 s=46
